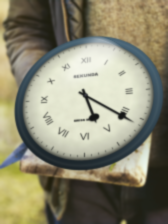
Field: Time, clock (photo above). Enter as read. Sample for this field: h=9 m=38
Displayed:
h=5 m=21
